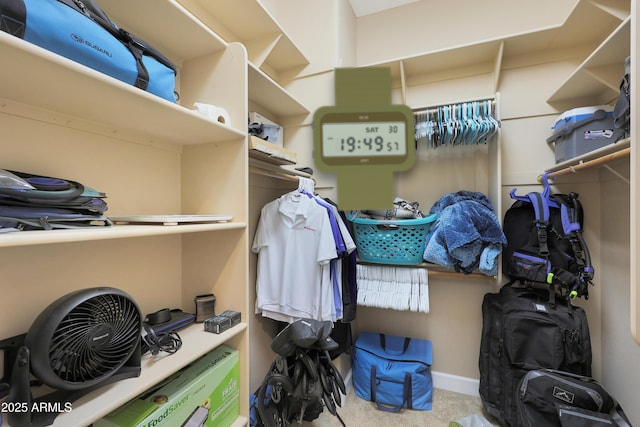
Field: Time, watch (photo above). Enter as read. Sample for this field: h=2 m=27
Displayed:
h=19 m=49
